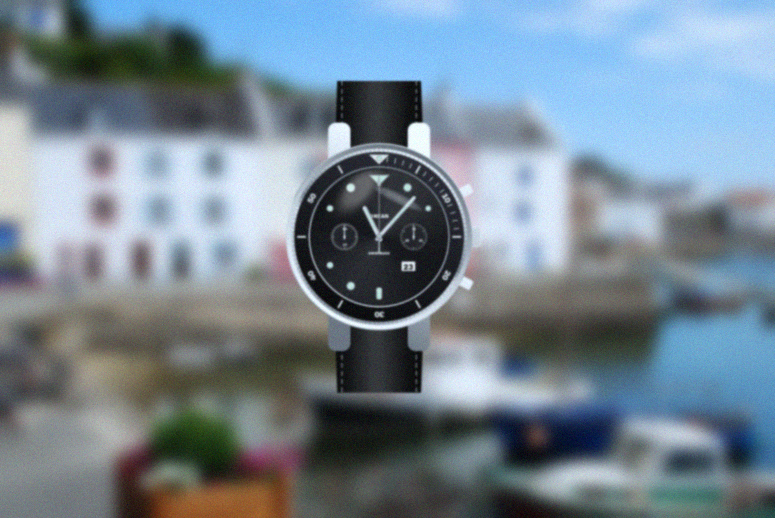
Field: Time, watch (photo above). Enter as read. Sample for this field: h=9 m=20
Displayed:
h=11 m=7
